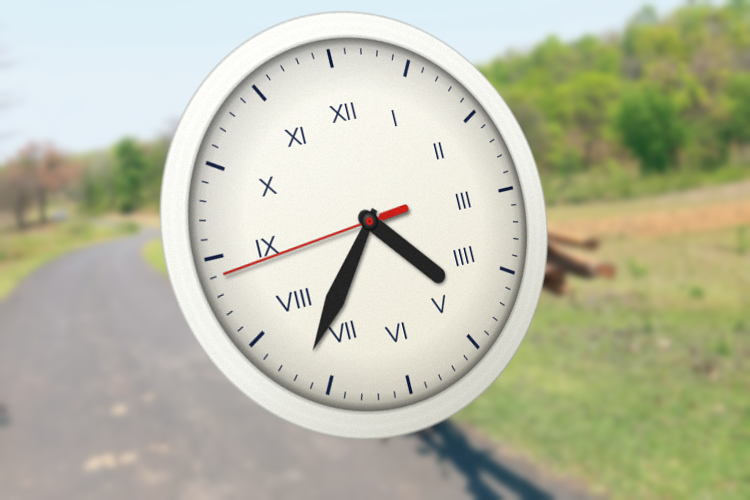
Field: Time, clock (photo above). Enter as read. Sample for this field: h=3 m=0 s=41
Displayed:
h=4 m=36 s=44
